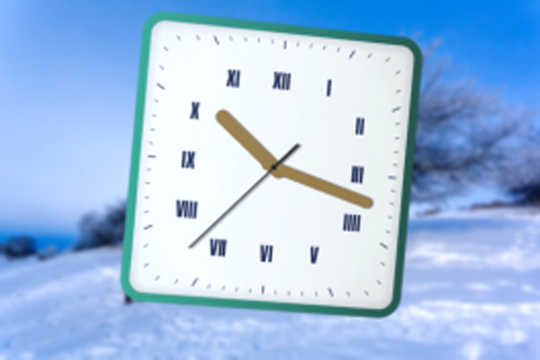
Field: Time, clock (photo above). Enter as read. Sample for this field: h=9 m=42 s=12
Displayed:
h=10 m=17 s=37
